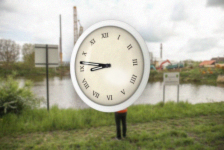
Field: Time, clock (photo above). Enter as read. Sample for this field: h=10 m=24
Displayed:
h=8 m=47
